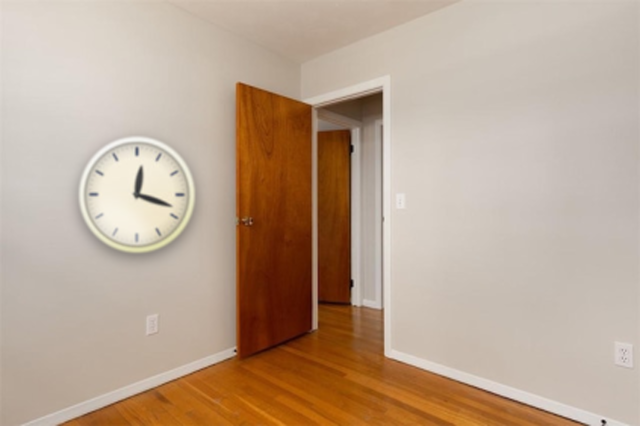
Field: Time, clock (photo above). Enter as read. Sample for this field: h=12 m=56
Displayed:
h=12 m=18
